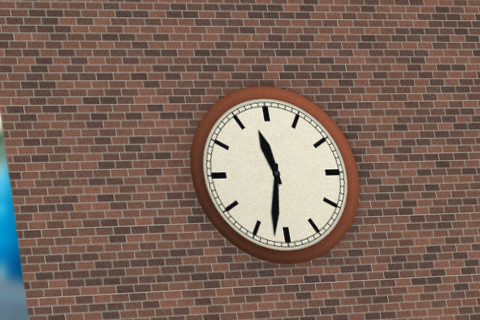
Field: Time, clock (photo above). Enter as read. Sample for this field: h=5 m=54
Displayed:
h=11 m=32
